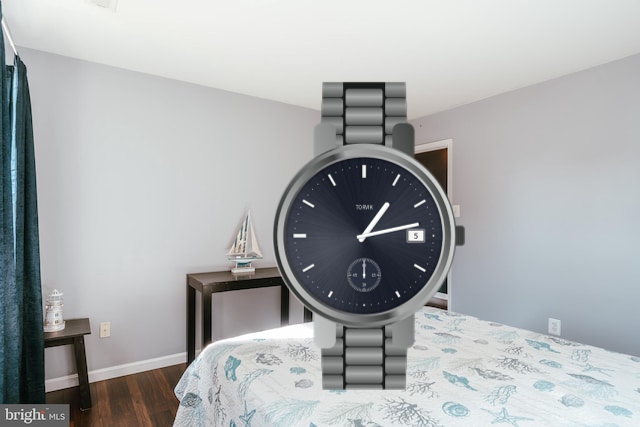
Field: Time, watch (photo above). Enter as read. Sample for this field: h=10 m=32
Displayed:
h=1 m=13
